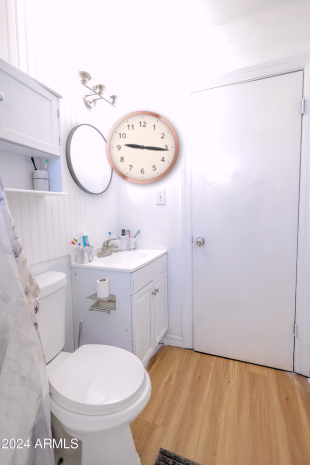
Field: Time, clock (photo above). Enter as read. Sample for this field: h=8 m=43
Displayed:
h=9 m=16
